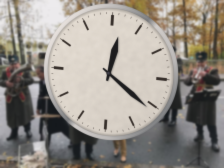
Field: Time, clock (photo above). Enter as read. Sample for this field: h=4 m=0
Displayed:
h=12 m=21
